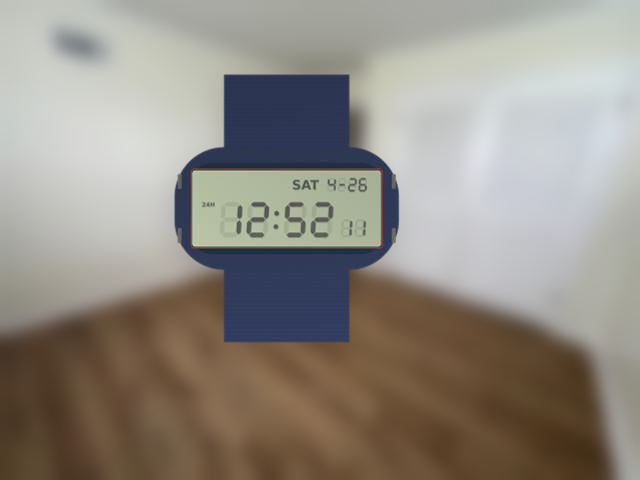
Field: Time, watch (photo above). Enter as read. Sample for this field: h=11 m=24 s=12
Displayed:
h=12 m=52 s=11
